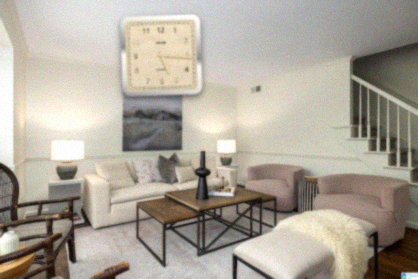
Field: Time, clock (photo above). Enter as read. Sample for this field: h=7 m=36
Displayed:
h=5 m=16
